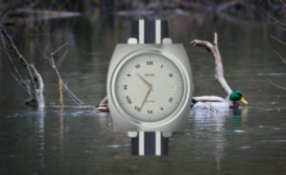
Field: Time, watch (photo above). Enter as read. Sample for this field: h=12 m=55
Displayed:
h=10 m=34
